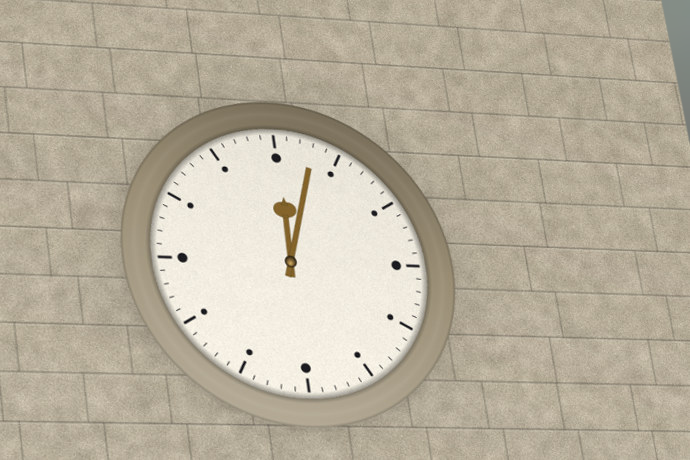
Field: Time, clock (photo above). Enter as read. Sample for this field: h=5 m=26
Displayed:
h=12 m=3
